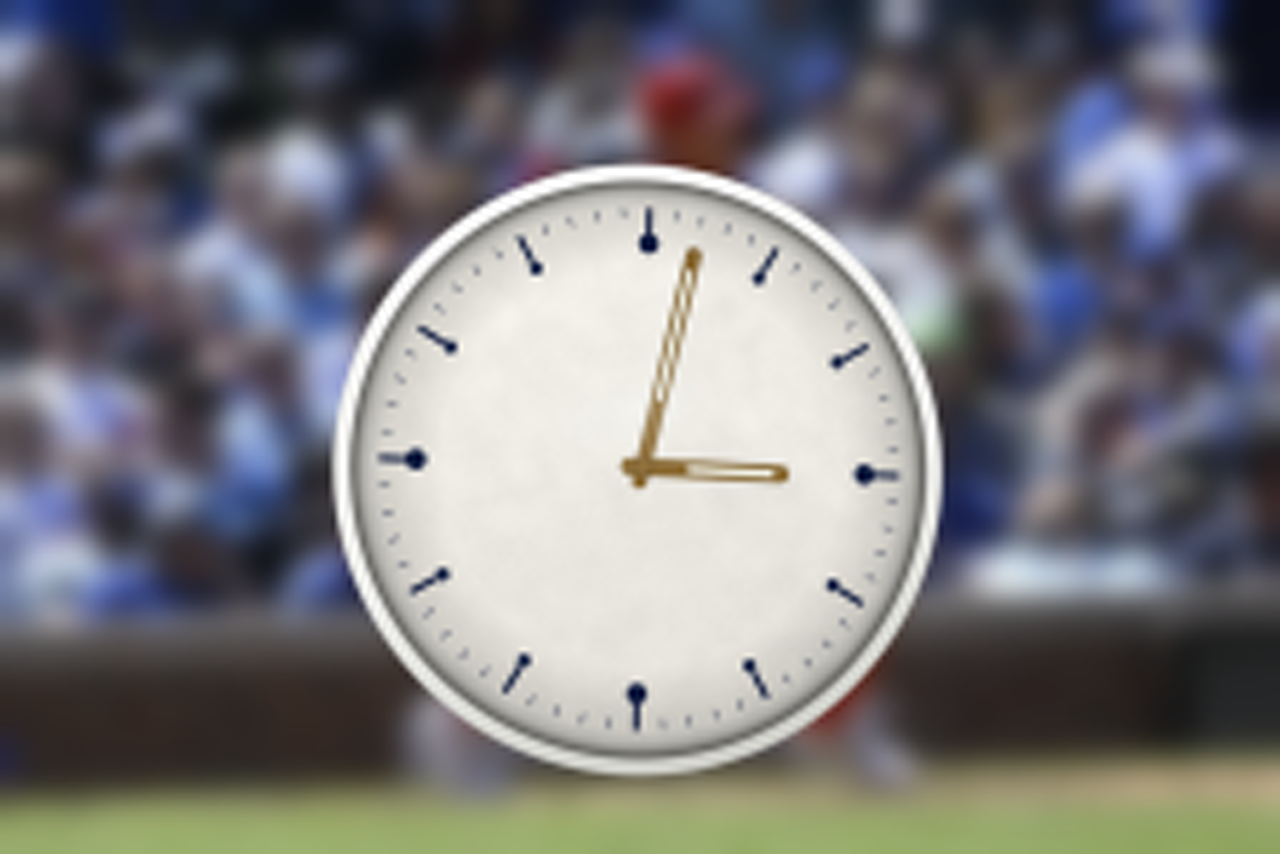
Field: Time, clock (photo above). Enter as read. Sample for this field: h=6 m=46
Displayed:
h=3 m=2
